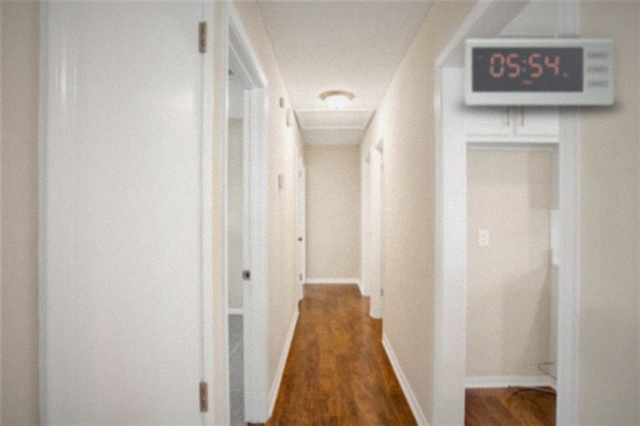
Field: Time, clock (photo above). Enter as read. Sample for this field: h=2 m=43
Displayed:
h=5 m=54
